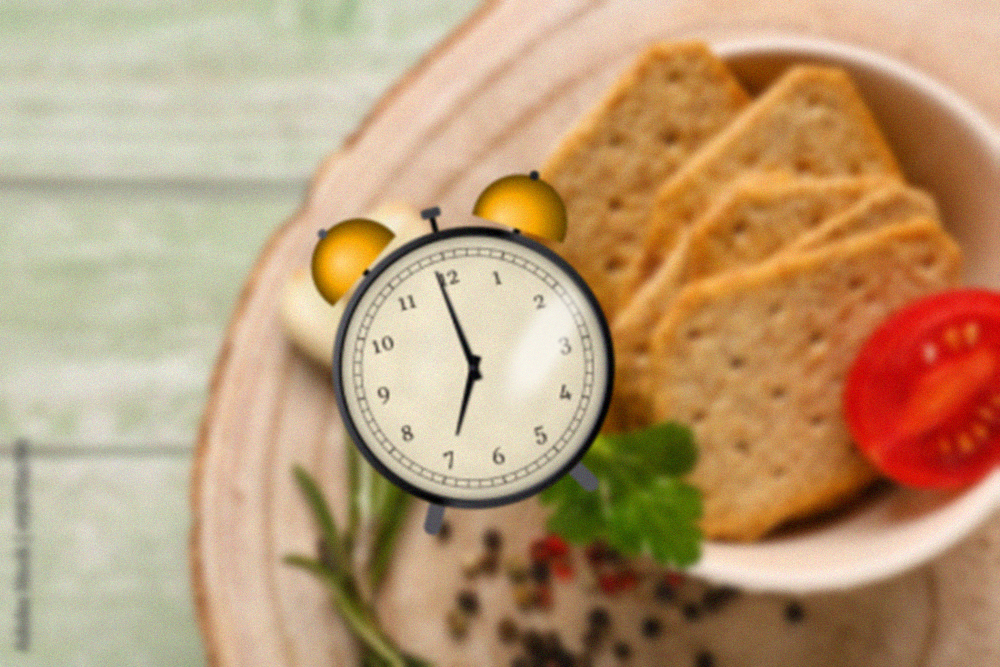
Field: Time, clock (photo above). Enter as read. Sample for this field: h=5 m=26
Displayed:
h=6 m=59
